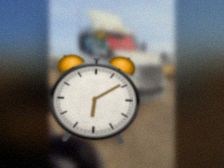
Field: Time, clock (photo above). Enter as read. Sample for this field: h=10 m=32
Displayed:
h=6 m=9
